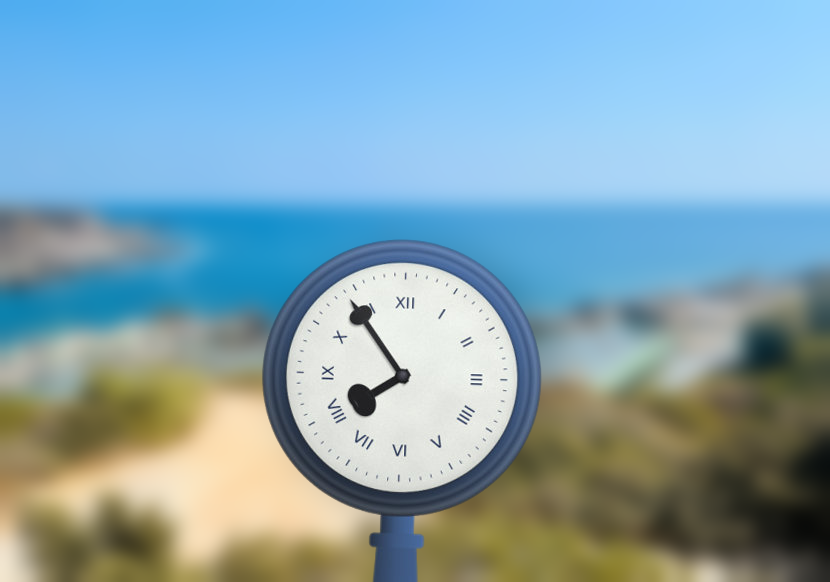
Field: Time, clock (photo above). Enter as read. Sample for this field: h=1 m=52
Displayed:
h=7 m=54
